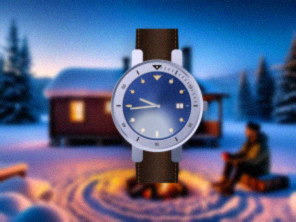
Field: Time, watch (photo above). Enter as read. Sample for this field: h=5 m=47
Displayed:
h=9 m=44
